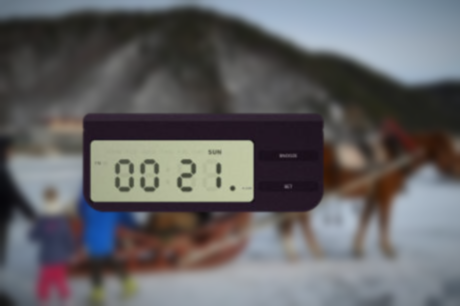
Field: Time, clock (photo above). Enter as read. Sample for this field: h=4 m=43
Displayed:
h=0 m=21
